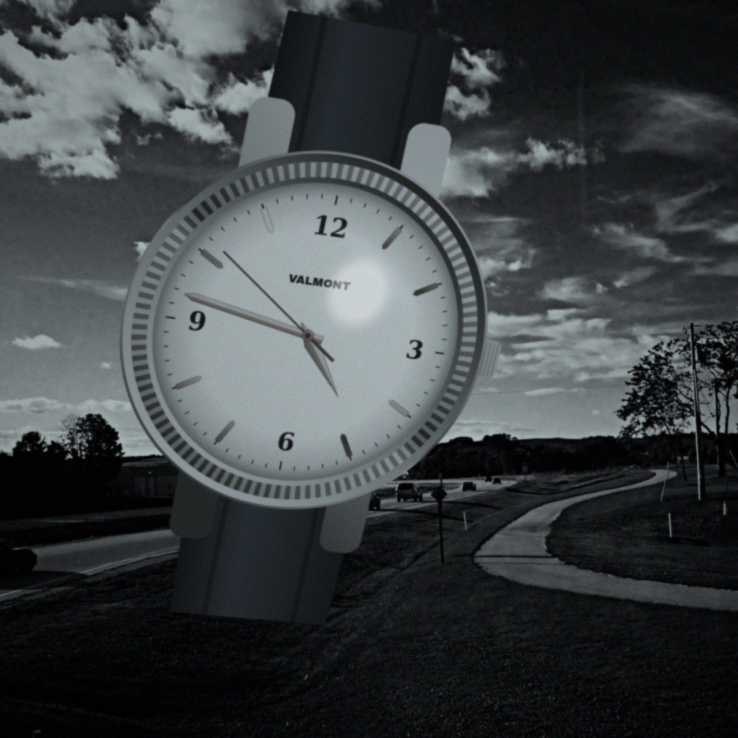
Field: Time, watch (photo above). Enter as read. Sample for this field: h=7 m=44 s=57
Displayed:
h=4 m=46 s=51
